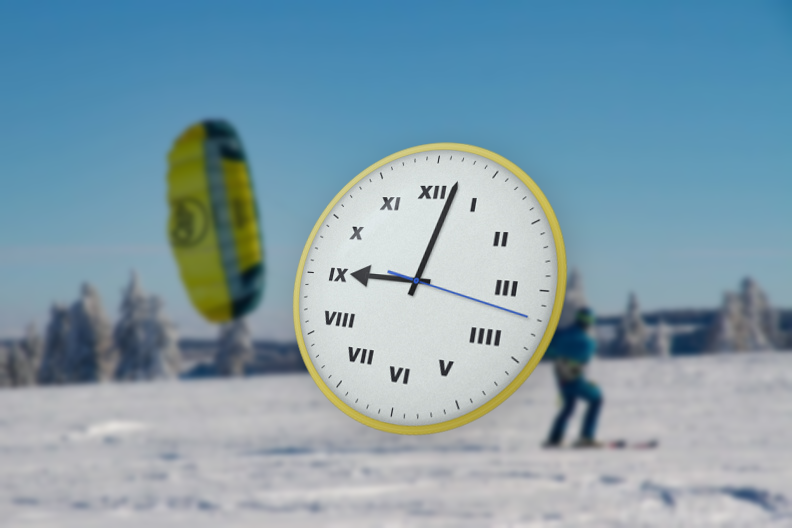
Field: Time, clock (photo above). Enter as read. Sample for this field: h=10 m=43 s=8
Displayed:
h=9 m=2 s=17
